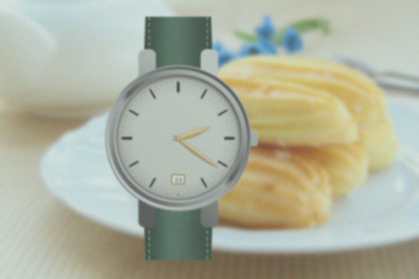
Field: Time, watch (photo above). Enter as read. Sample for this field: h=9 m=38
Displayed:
h=2 m=21
